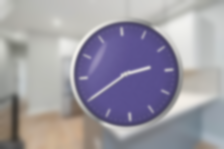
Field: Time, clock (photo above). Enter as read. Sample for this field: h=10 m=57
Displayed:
h=2 m=40
